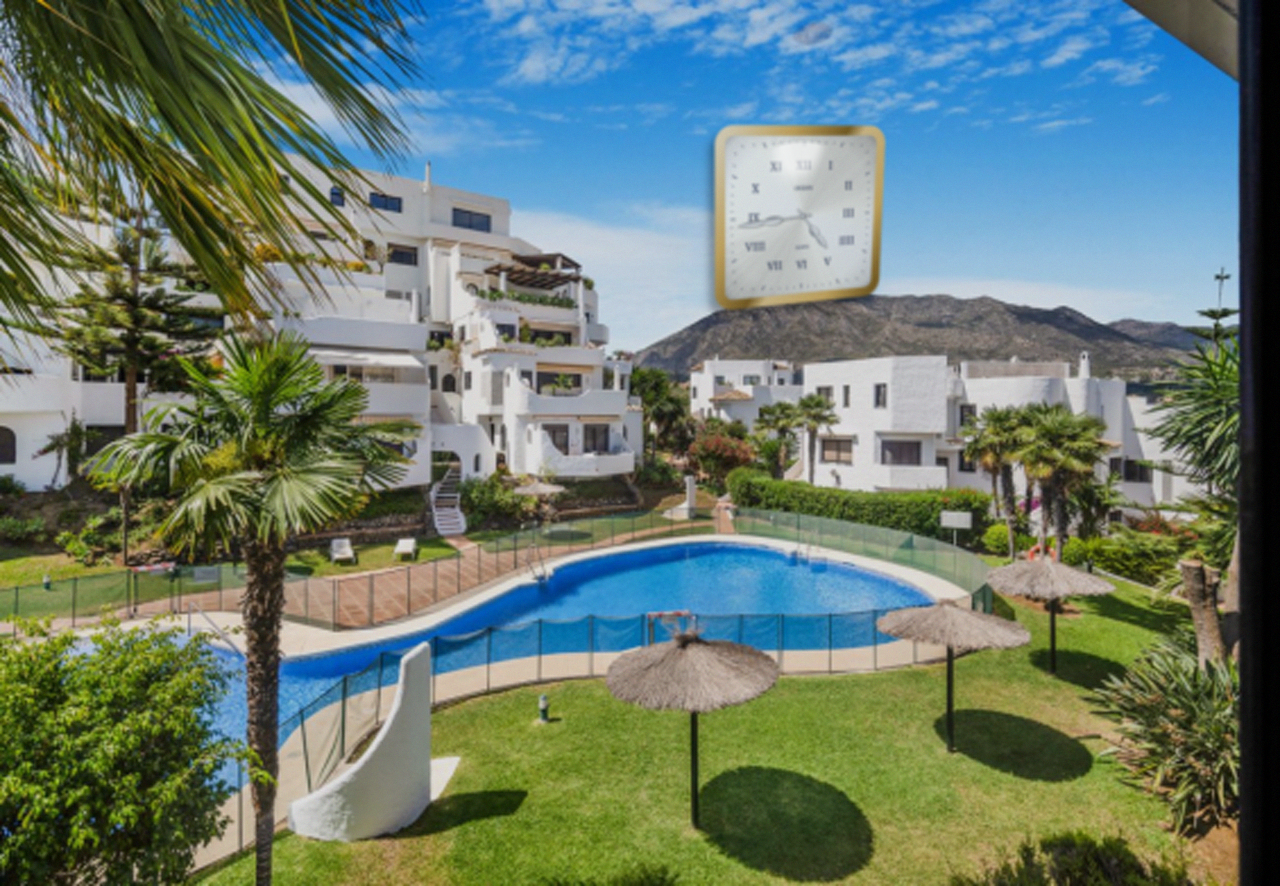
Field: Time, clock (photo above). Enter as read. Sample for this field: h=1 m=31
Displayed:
h=4 m=44
